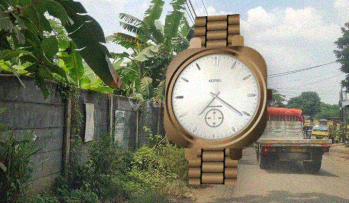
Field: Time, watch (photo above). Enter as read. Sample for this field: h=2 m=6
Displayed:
h=7 m=21
